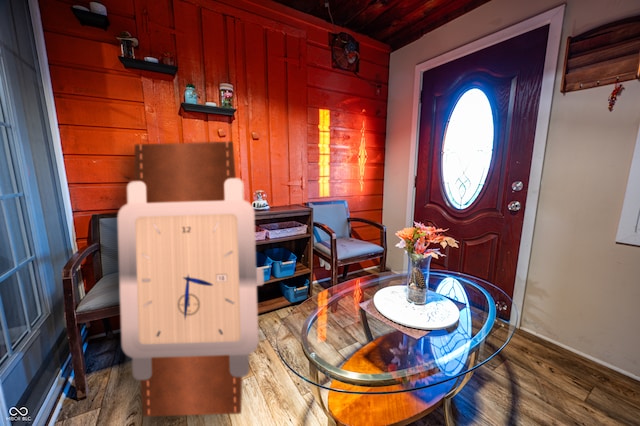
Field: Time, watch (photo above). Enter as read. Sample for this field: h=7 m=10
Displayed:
h=3 m=31
